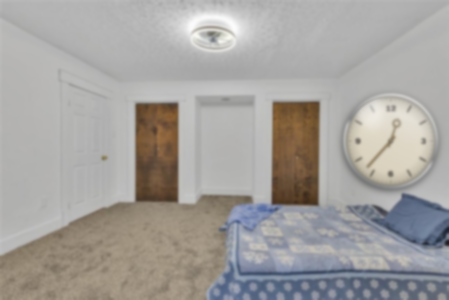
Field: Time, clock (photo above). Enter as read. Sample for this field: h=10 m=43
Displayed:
h=12 m=37
